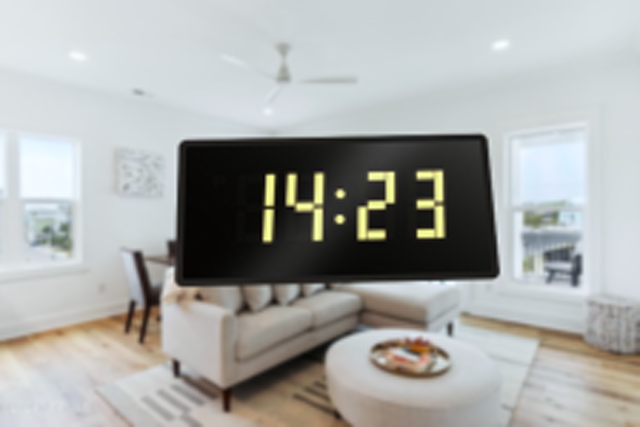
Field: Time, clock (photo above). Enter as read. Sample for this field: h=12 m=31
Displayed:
h=14 m=23
